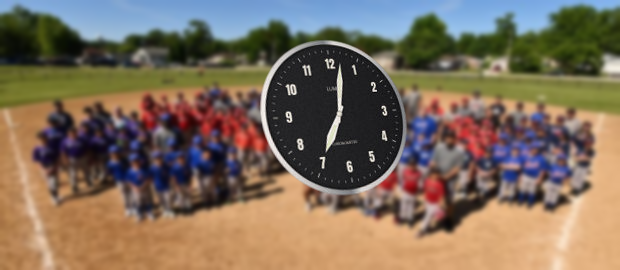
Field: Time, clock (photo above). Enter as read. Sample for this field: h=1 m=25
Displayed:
h=7 m=2
